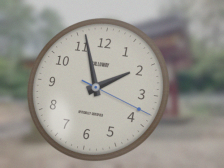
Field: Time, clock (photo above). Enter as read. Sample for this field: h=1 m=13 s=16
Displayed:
h=1 m=56 s=18
